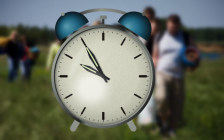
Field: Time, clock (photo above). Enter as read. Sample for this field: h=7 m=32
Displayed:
h=9 m=55
